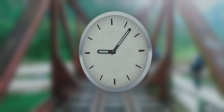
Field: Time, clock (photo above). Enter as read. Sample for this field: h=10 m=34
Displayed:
h=9 m=7
